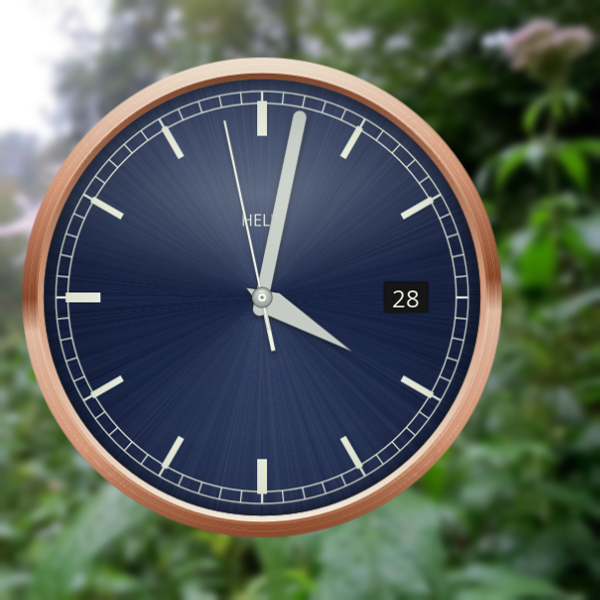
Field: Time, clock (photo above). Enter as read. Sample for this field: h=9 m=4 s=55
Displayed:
h=4 m=1 s=58
